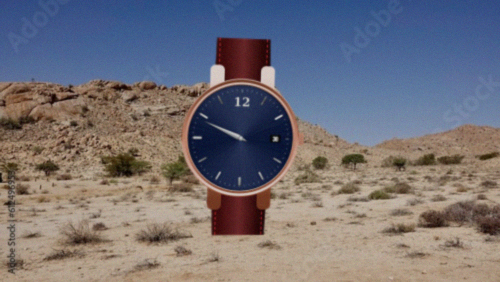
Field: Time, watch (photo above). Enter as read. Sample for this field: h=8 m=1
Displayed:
h=9 m=49
